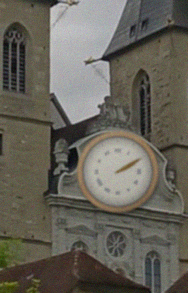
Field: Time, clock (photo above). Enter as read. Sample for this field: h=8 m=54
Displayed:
h=2 m=10
